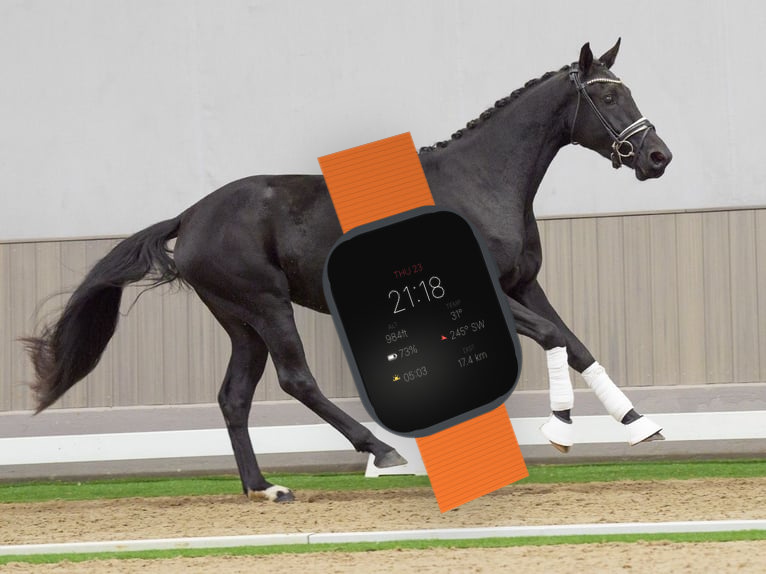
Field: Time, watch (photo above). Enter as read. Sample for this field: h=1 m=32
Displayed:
h=21 m=18
